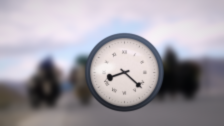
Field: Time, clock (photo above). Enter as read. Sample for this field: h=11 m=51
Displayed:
h=8 m=22
